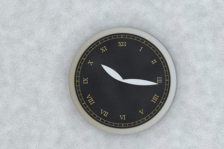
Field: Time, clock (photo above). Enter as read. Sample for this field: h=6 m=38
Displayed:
h=10 m=16
